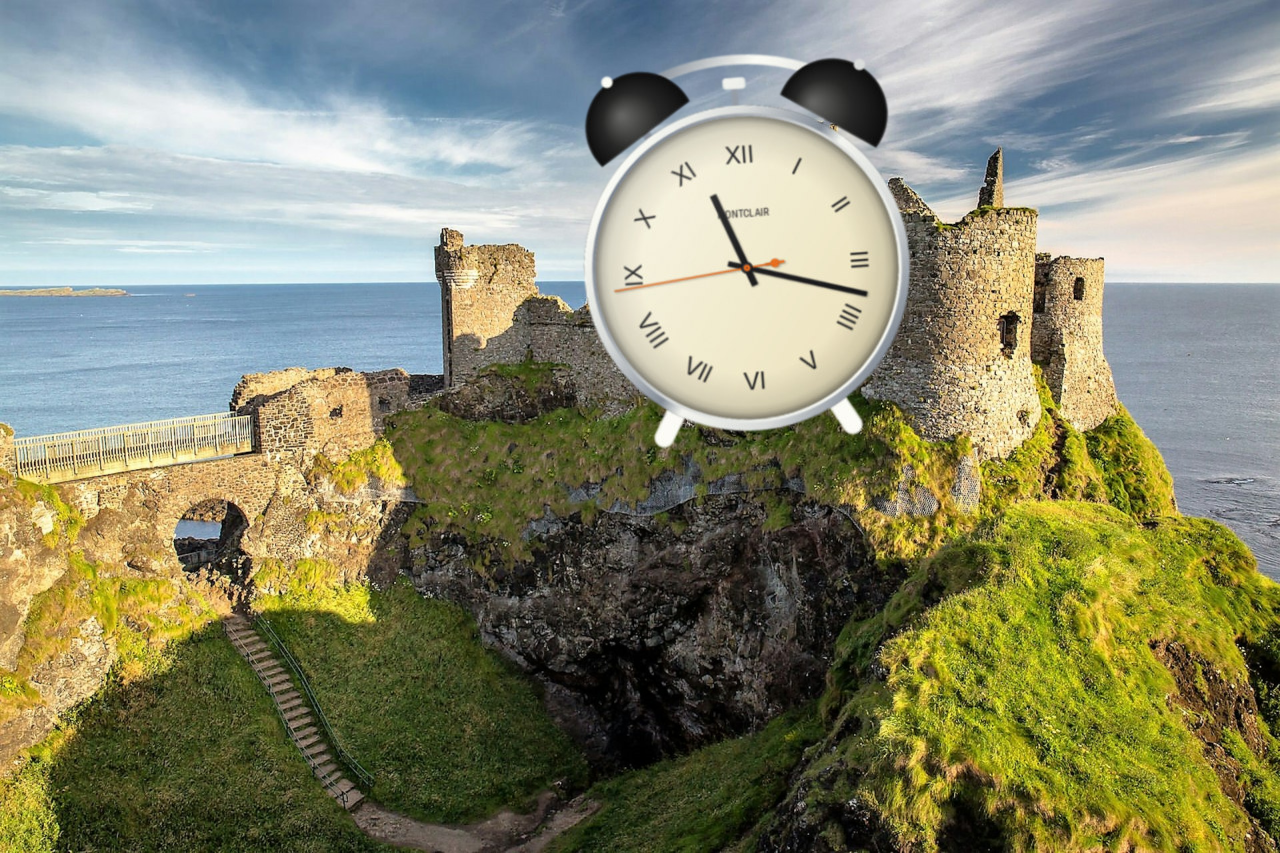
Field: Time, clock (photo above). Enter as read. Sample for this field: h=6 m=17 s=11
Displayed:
h=11 m=17 s=44
